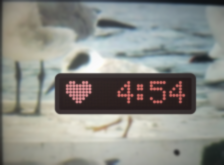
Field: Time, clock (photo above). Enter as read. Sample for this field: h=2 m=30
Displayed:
h=4 m=54
